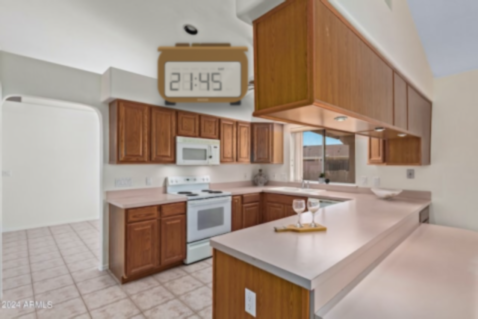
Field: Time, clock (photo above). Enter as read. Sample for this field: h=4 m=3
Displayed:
h=21 m=45
